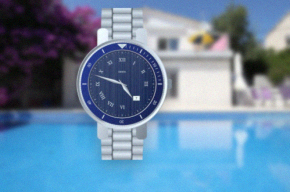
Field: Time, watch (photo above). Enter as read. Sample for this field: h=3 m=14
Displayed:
h=4 m=48
